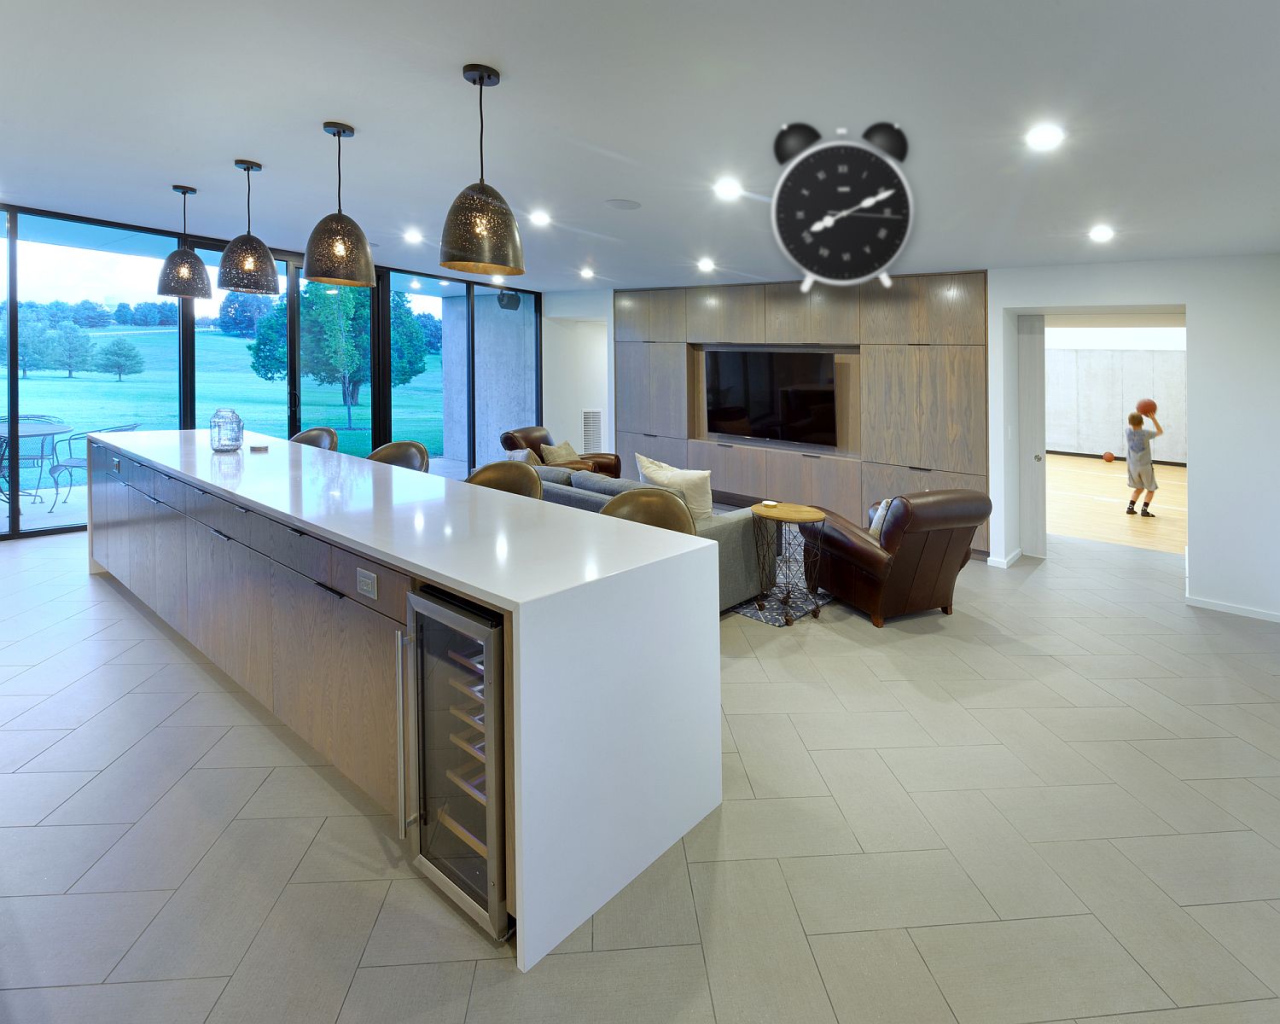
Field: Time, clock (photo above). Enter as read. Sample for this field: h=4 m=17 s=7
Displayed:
h=8 m=11 s=16
